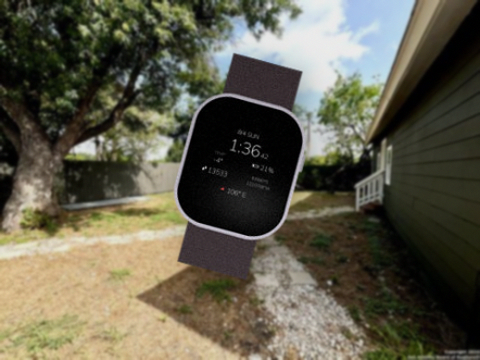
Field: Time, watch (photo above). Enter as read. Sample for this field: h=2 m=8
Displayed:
h=1 m=36
